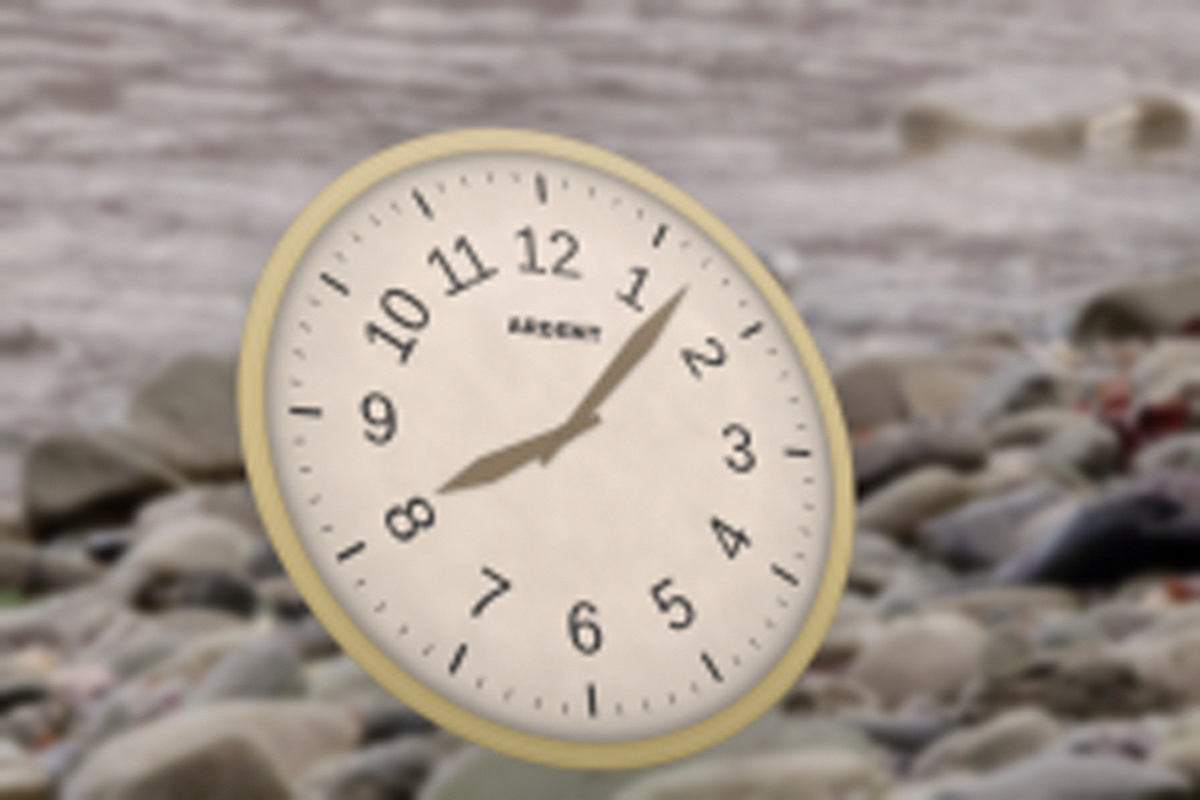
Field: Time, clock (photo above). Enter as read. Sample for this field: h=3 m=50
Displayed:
h=8 m=7
